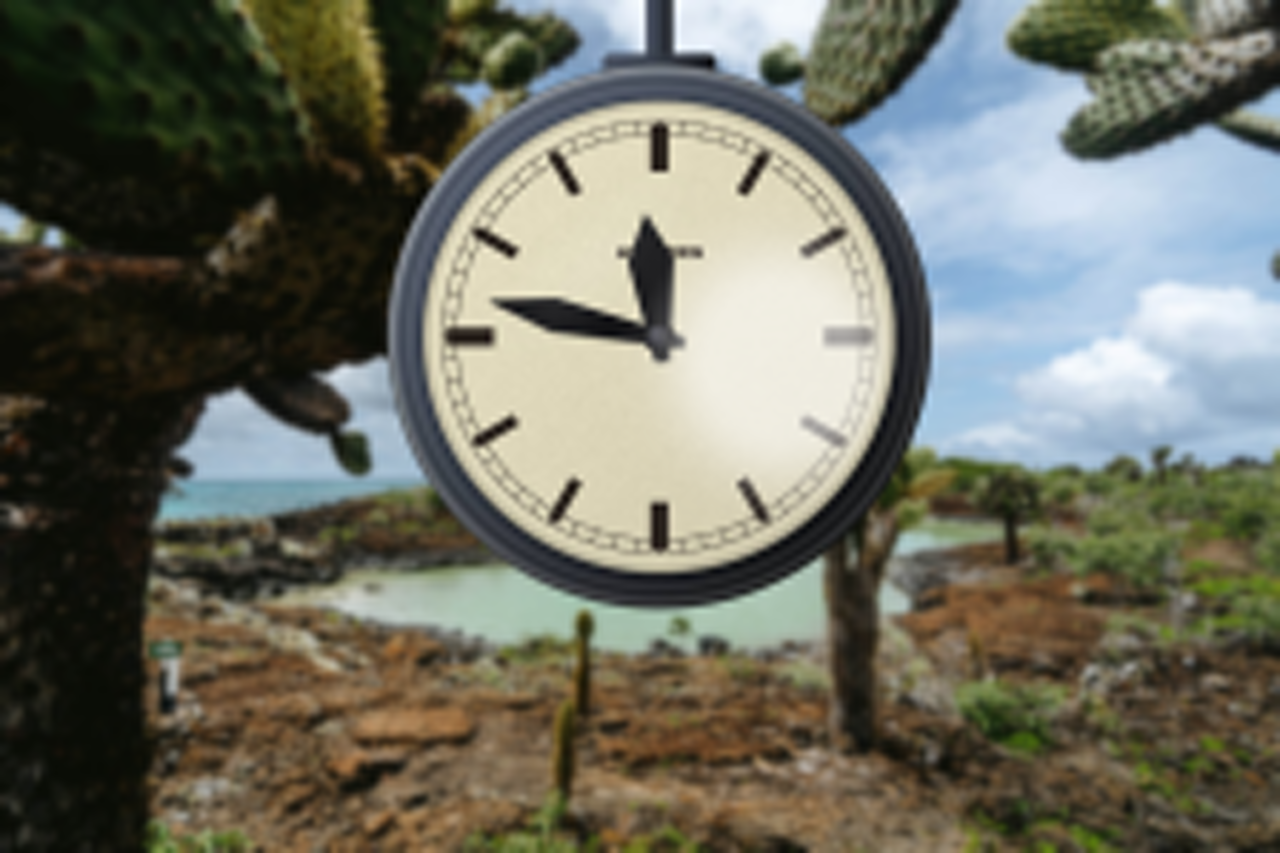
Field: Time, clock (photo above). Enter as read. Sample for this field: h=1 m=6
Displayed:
h=11 m=47
